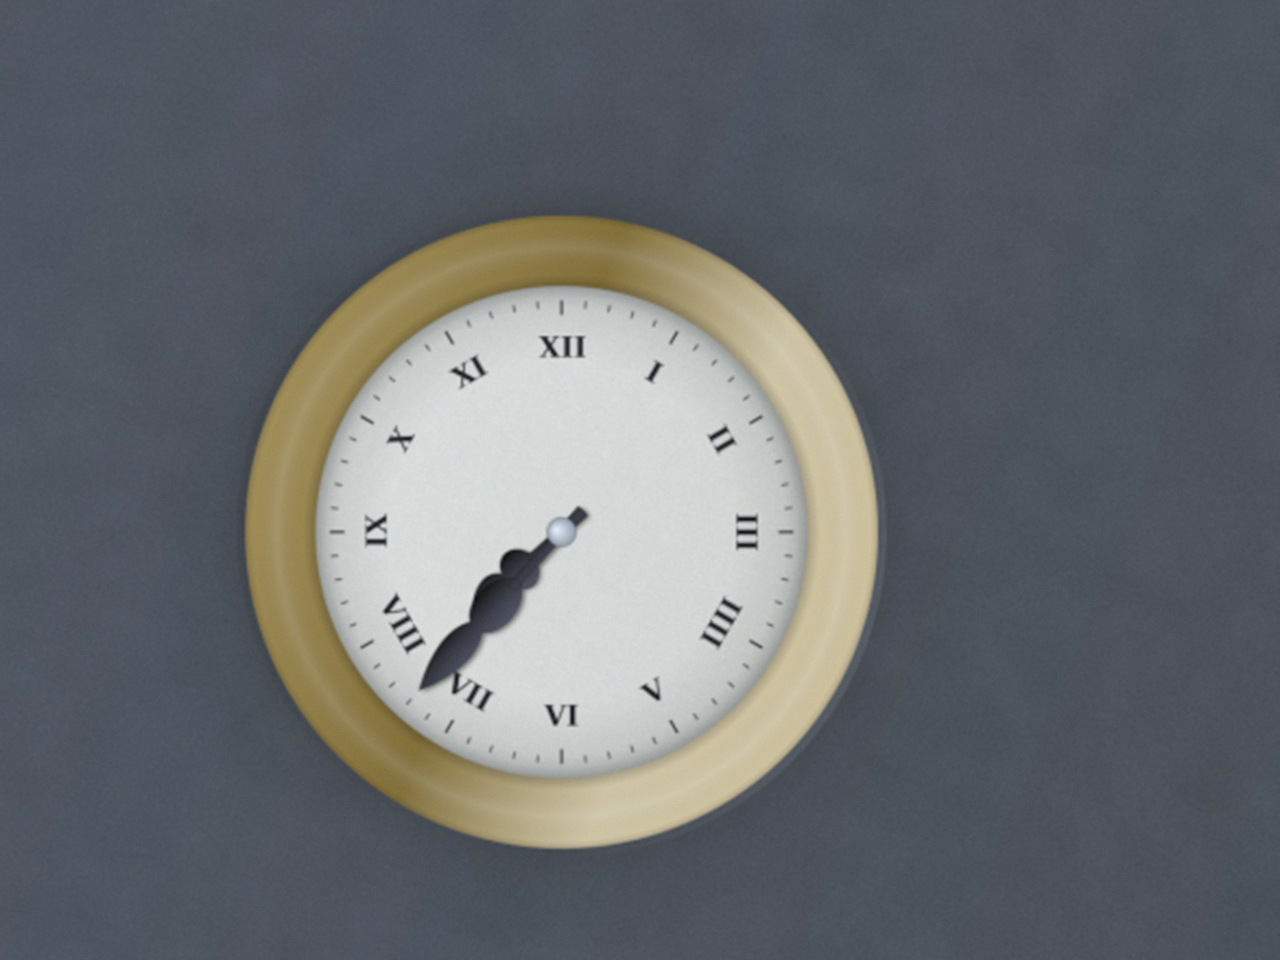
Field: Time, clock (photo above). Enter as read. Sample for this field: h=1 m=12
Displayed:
h=7 m=37
